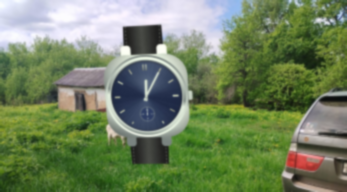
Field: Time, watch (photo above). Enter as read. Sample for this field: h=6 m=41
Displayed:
h=12 m=5
